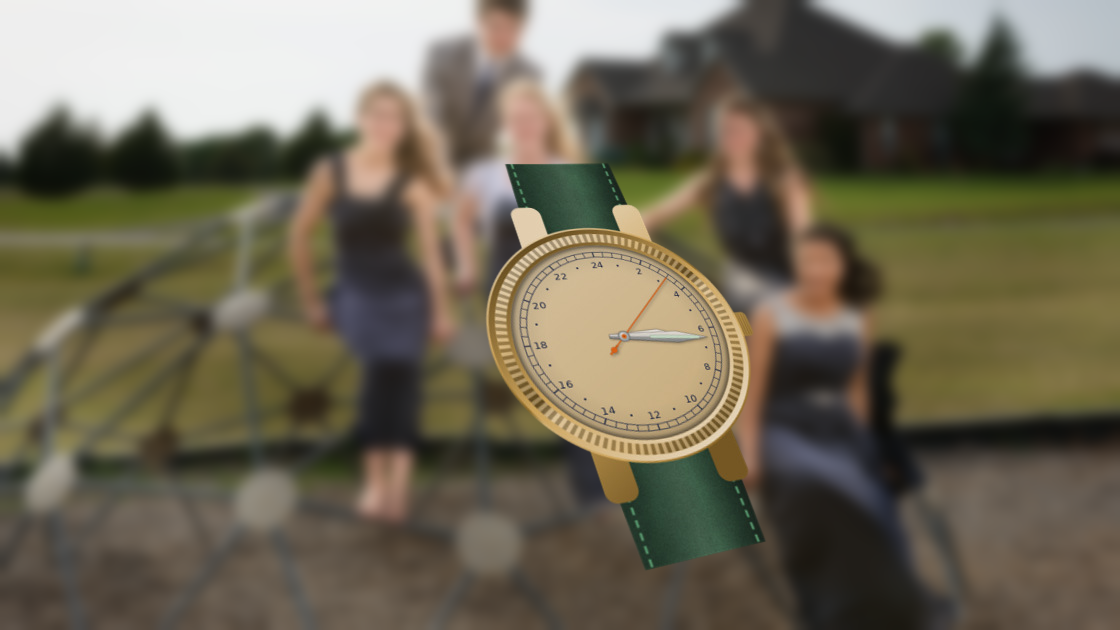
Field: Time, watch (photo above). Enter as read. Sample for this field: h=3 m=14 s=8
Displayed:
h=6 m=16 s=8
